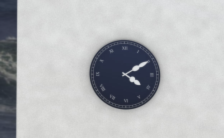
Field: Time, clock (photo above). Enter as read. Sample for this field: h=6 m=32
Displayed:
h=4 m=10
